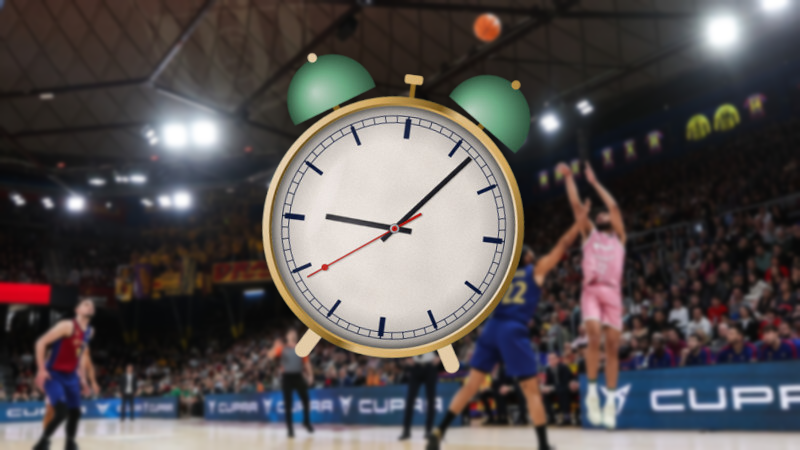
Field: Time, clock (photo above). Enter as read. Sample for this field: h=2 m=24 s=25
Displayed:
h=9 m=6 s=39
